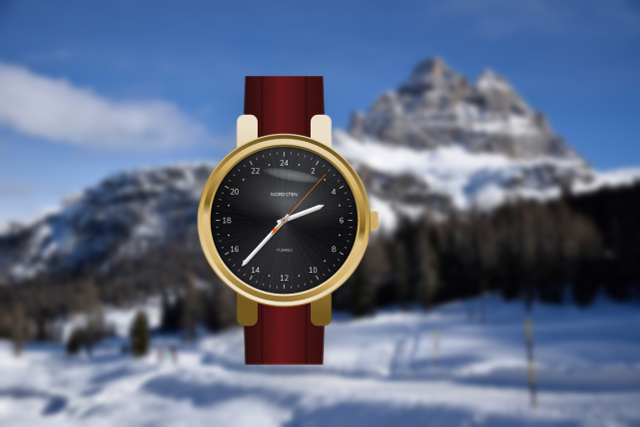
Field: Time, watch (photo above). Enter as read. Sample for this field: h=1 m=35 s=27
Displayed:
h=4 m=37 s=7
